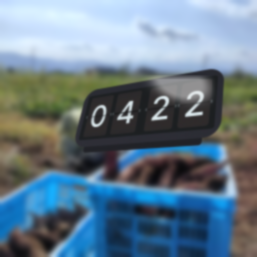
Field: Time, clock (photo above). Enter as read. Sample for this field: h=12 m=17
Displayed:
h=4 m=22
